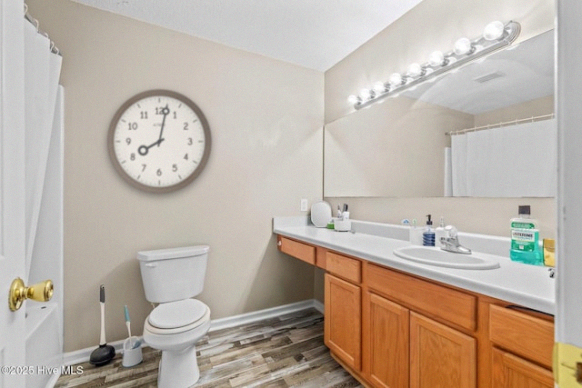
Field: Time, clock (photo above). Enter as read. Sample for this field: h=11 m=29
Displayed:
h=8 m=2
